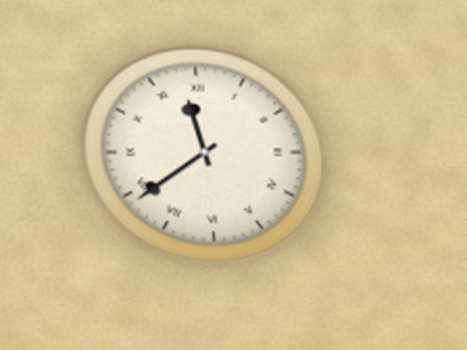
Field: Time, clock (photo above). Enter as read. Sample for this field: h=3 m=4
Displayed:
h=11 m=39
